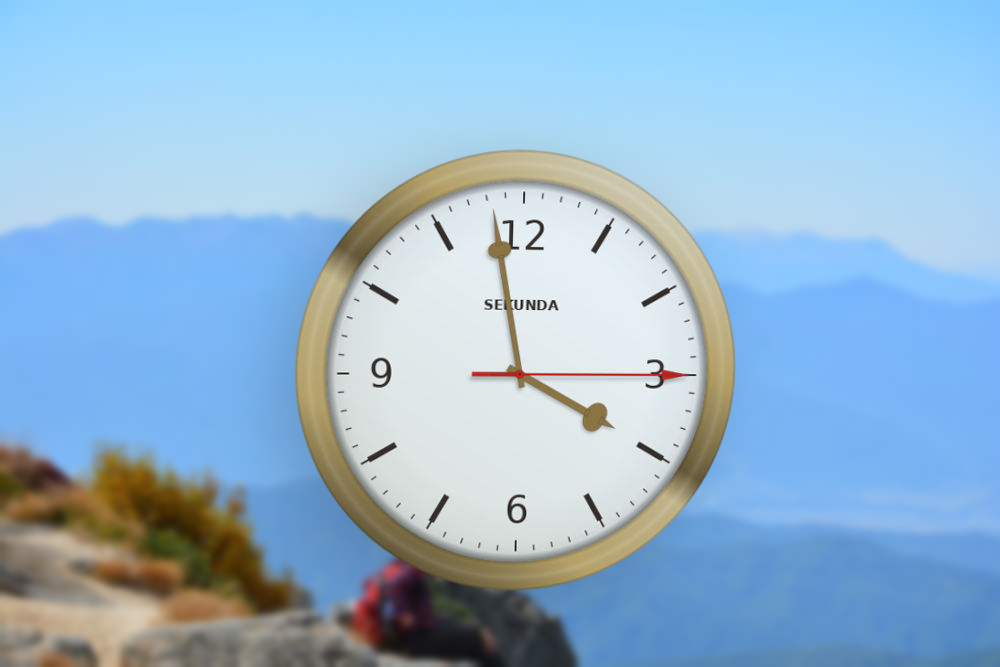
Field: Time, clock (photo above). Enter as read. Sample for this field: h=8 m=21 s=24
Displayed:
h=3 m=58 s=15
